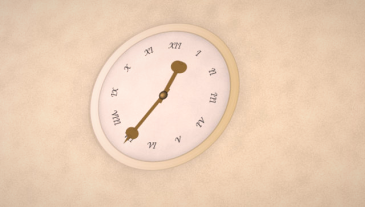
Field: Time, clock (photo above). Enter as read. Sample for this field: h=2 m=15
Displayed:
h=12 m=35
